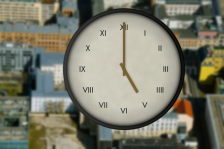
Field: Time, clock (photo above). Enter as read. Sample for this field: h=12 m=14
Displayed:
h=5 m=0
